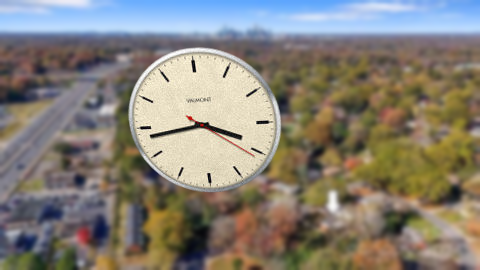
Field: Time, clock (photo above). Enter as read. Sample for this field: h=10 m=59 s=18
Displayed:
h=3 m=43 s=21
